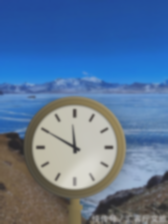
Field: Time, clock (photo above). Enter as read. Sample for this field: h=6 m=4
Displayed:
h=11 m=50
